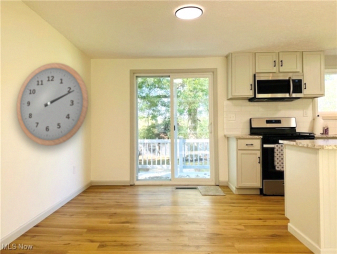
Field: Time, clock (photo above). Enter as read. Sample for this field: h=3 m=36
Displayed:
h=2 m=11
